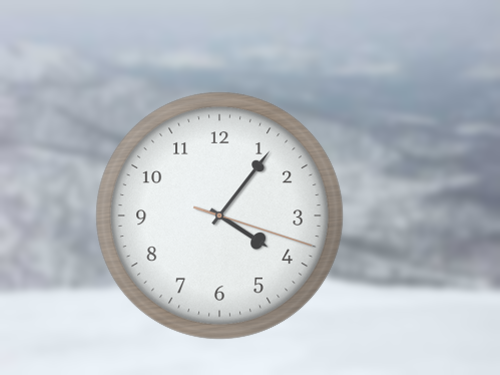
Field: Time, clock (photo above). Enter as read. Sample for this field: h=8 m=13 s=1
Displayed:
h=4 m=6 s=18
